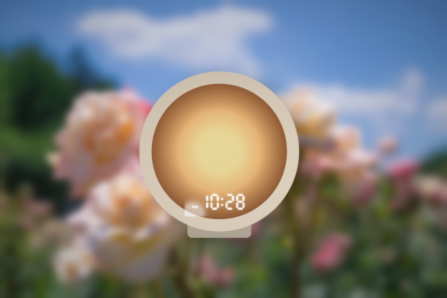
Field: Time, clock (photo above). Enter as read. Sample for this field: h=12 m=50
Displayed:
h=10 m=28
